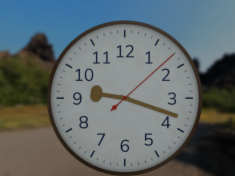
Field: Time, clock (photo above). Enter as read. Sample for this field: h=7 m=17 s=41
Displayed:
h=9 m=18 s=8
